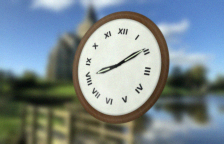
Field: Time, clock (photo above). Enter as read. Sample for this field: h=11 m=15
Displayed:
h=8 m=9
